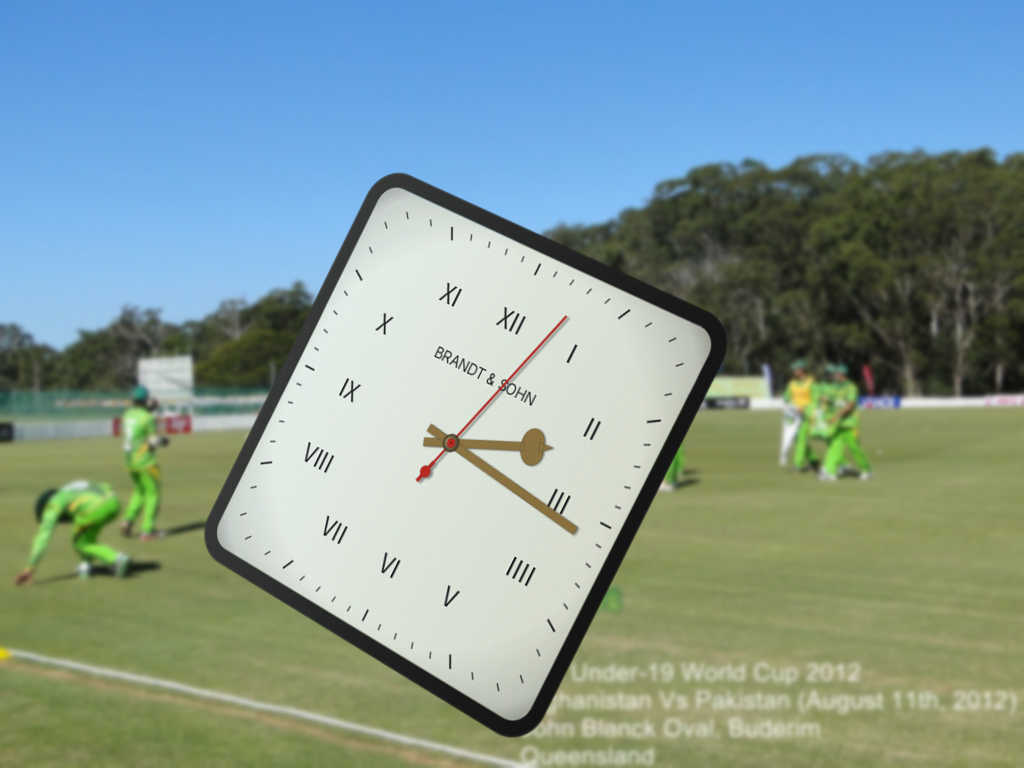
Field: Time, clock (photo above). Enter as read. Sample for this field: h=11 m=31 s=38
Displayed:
h=2 m=16 s=3
